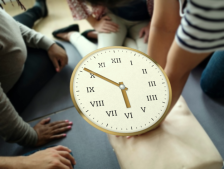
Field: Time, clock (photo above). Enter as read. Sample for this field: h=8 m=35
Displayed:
h=5 m=51
